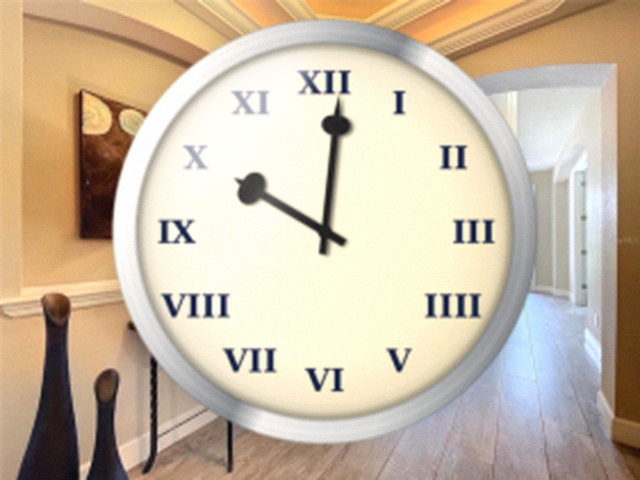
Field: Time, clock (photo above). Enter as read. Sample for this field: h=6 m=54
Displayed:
h=10 m=1
